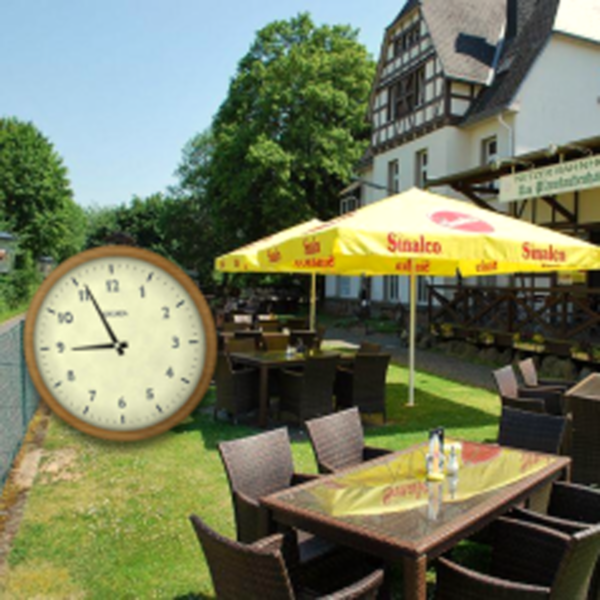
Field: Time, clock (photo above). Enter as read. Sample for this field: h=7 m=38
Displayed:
h=8 m=56
